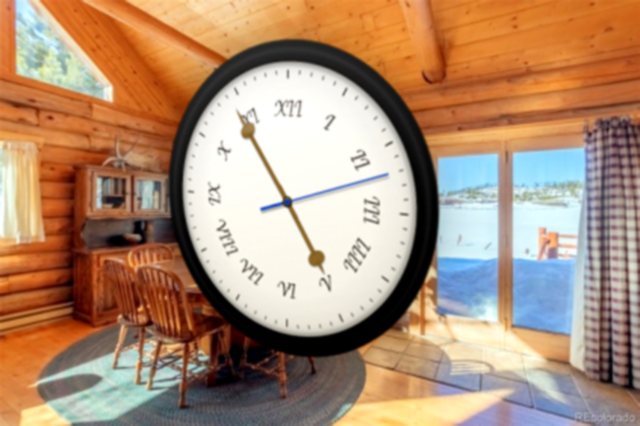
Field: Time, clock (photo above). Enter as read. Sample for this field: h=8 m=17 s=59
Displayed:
h=4 m=54 s=12
